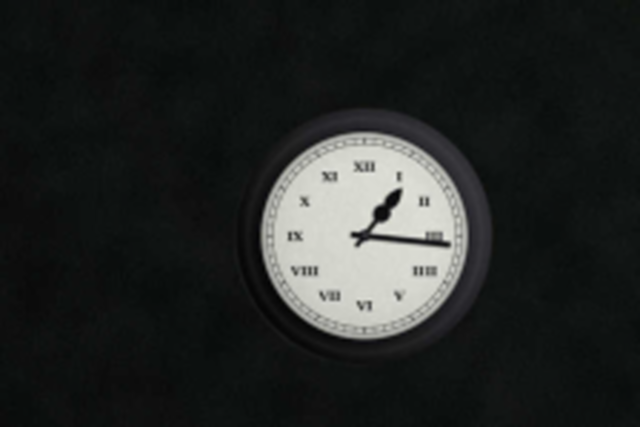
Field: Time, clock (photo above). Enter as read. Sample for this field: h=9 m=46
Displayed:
h=1 m=16
